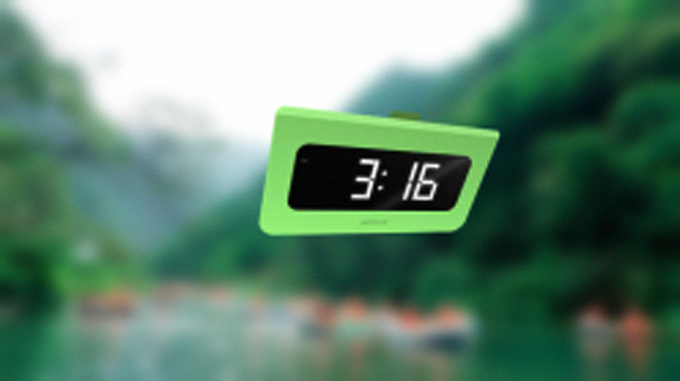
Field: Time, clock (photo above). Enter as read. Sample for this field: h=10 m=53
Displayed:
h=3 m=16
